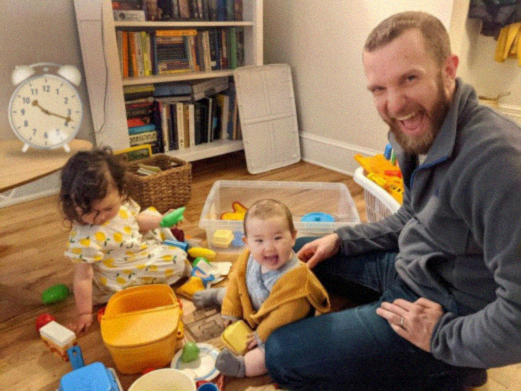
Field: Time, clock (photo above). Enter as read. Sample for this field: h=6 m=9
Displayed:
h=10 m=18
